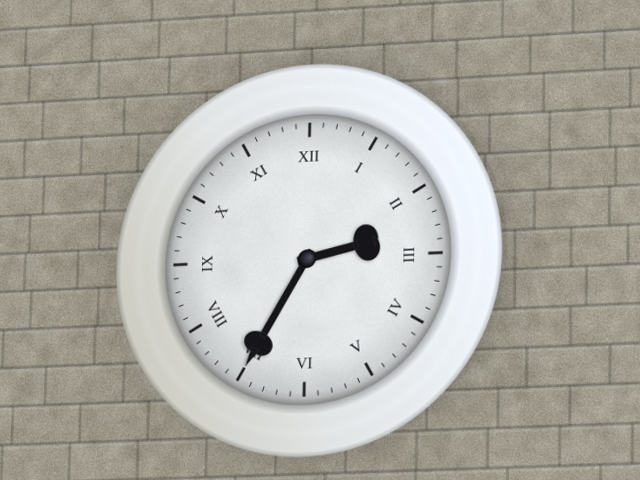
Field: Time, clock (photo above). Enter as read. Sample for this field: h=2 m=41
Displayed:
h=2 m=35
